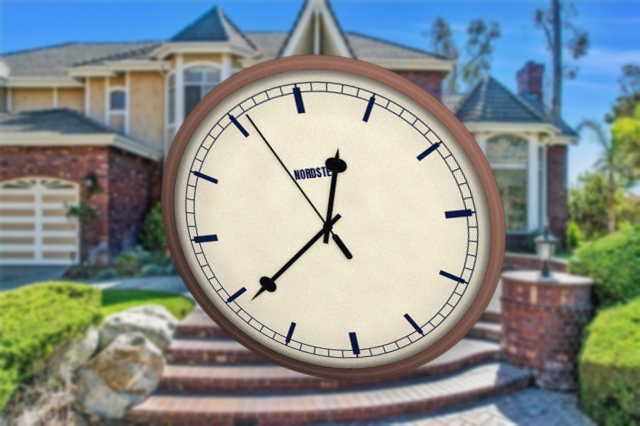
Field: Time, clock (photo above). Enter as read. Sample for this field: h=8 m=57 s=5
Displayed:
h=12 m=38 s=56
